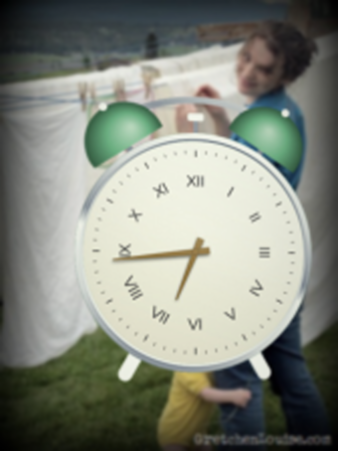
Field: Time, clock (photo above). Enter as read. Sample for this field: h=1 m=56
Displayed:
h=6 m=44
